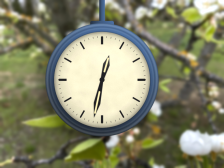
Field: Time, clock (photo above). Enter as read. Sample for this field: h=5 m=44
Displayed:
h=12 m=32
